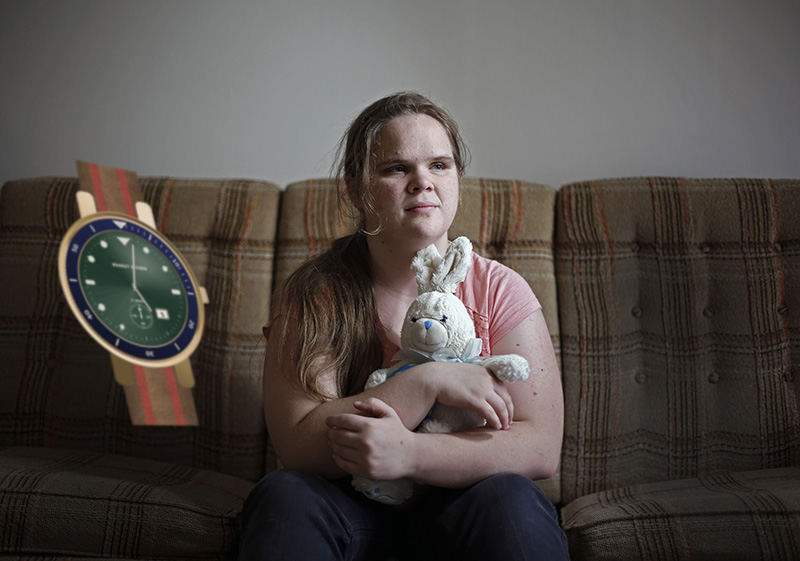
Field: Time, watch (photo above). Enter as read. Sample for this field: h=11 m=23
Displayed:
h=5 m=2
